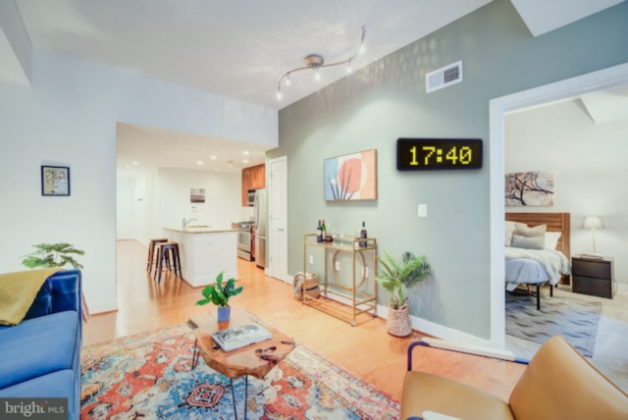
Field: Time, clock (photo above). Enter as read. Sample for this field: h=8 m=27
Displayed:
h=17 m=40
